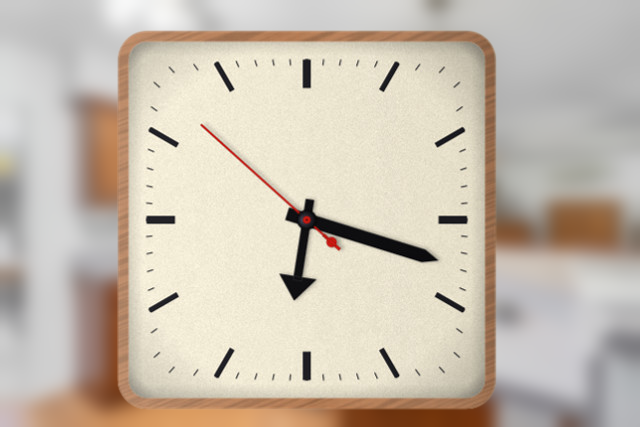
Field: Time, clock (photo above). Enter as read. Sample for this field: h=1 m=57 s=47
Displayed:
h=6 m=17 s=52
